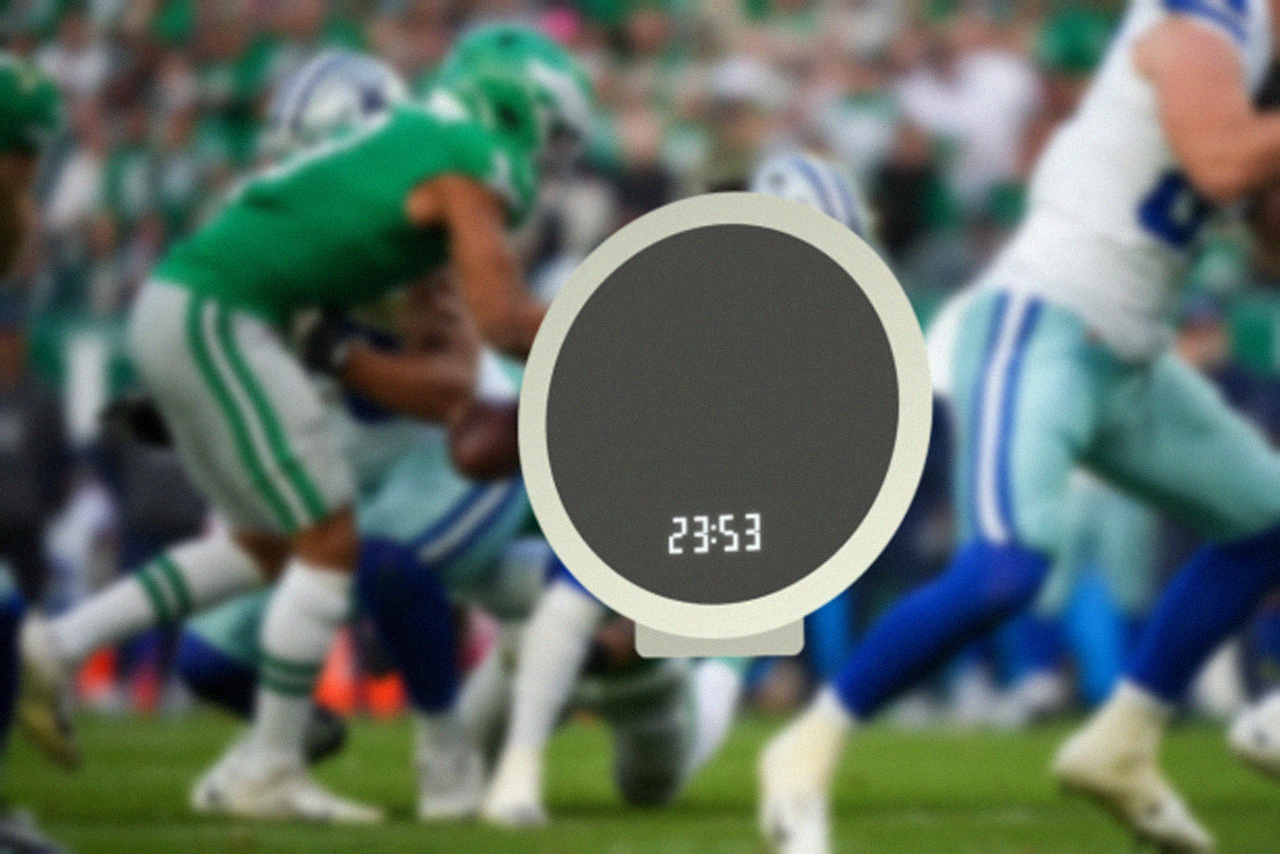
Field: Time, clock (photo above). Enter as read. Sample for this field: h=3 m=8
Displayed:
h=23 m=53
